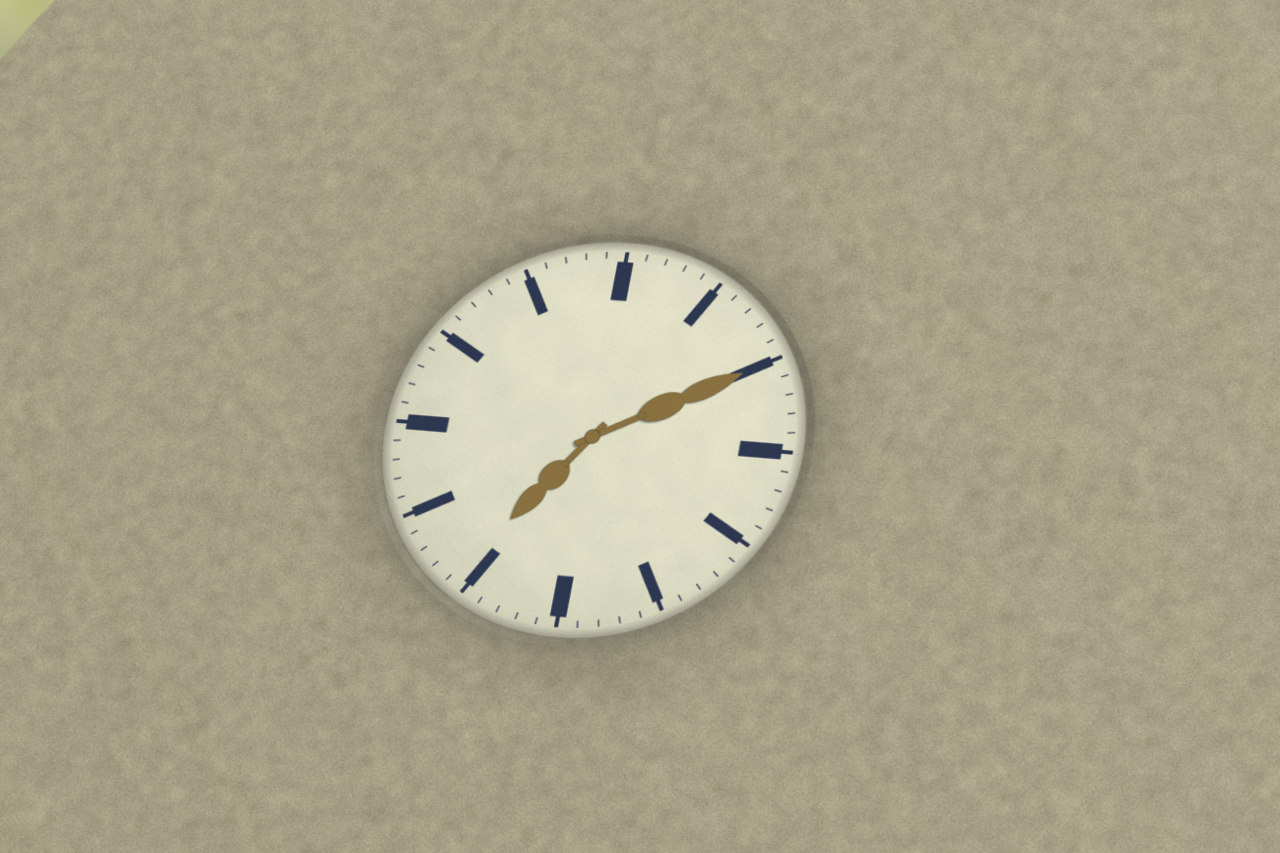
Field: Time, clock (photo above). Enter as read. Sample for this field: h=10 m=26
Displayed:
h=7 m=10
